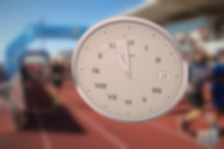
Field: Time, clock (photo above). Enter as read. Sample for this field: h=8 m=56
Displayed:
h=10 m=59
